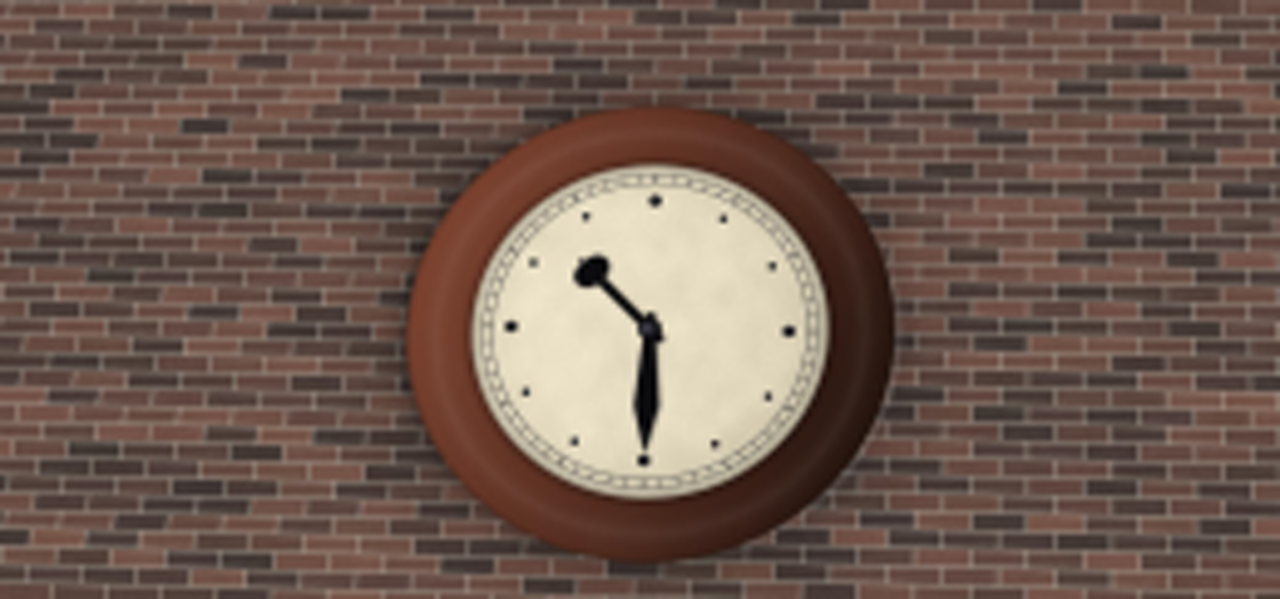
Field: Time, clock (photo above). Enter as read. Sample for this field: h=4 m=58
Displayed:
h=10 m=30
